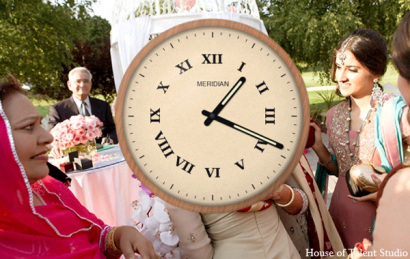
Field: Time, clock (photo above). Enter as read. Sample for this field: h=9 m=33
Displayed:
h=1 m=19
